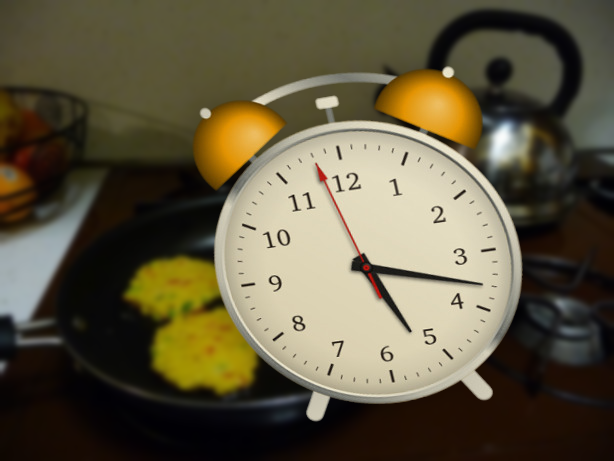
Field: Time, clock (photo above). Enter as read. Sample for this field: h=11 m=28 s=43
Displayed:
h=5 m=17 s=58
